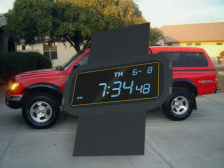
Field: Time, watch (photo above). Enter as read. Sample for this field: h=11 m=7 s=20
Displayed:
h=7 m=34 s=48
